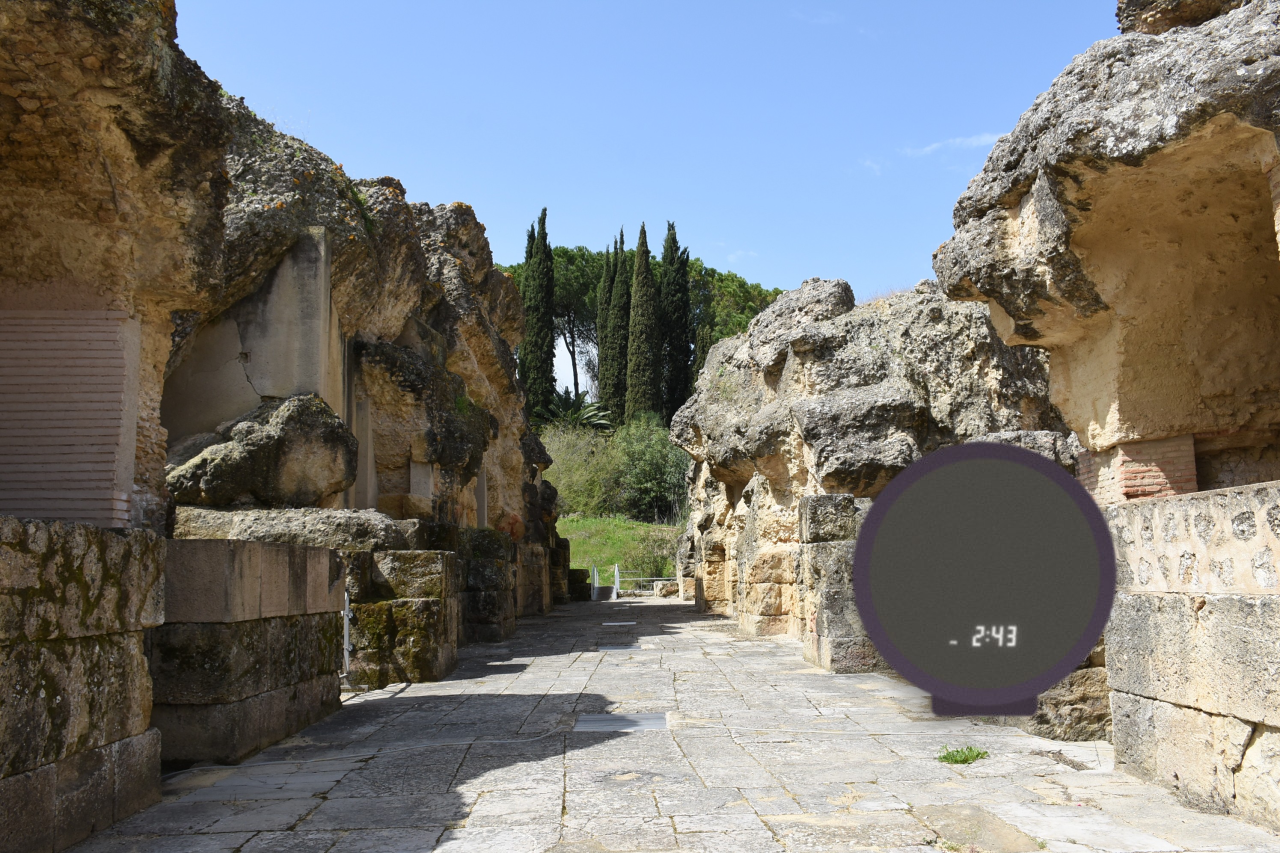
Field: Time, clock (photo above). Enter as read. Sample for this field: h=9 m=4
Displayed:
h=2 m=43
